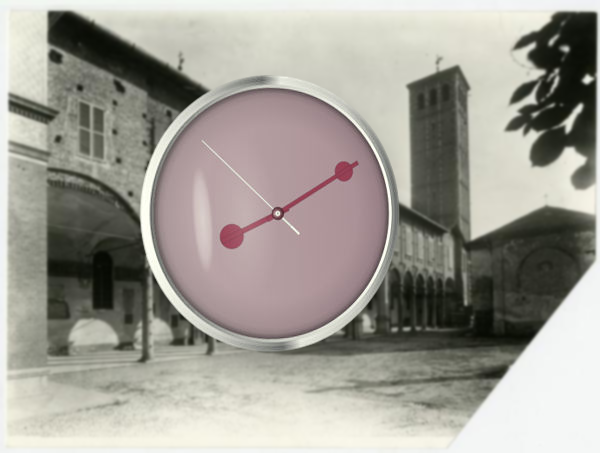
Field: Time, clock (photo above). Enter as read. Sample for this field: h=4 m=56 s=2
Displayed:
h=8 m=9 s=52
